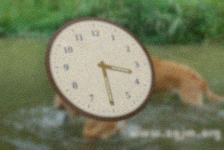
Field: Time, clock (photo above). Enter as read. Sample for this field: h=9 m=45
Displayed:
h=3 m=30
